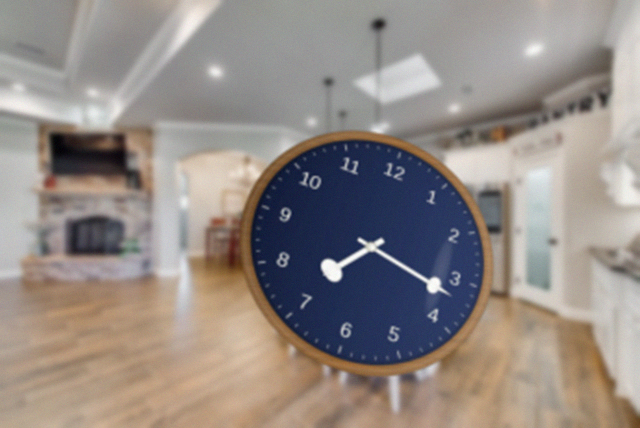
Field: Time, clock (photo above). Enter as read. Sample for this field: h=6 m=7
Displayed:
h=7 m=17
